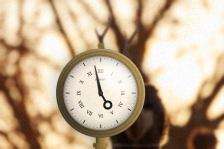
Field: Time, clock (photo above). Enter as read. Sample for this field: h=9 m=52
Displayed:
h=4 m=58
